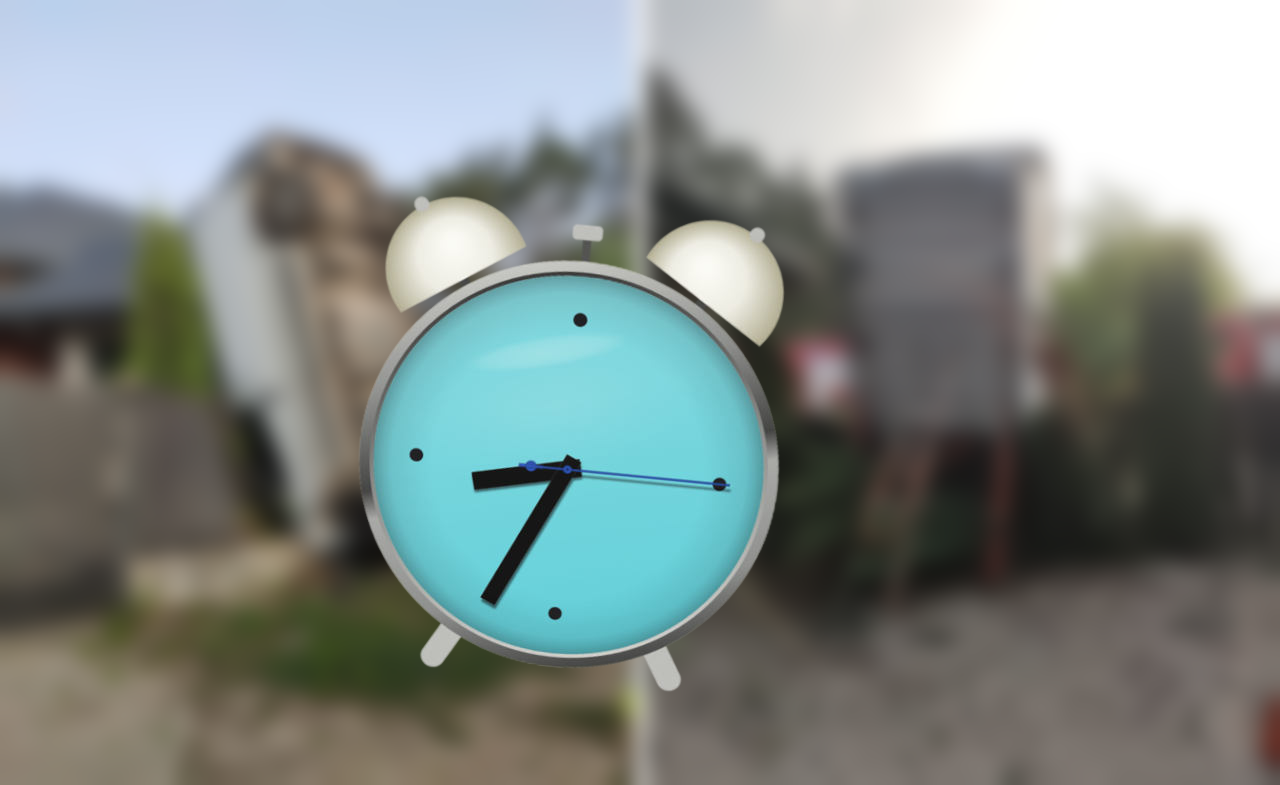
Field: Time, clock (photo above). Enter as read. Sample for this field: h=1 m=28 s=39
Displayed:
h=8 m=34 s=15
